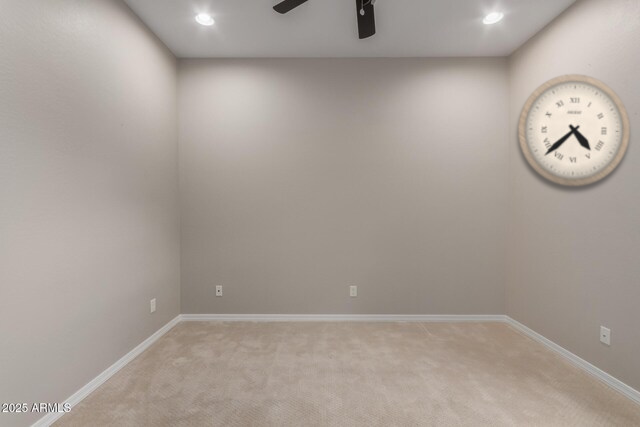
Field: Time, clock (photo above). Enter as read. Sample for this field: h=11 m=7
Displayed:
h=4 m=38
